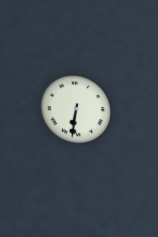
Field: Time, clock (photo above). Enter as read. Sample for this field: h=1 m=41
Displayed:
h=6 m=32
